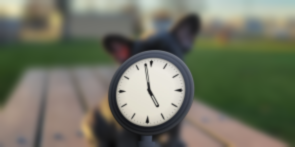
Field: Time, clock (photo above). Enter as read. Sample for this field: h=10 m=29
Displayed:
h=4 m=58
